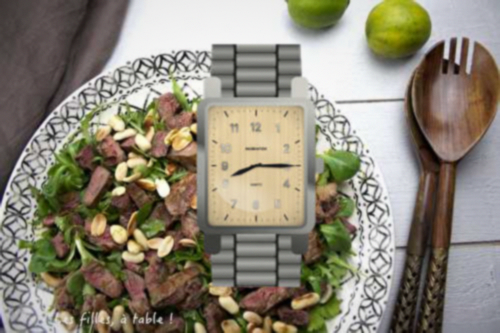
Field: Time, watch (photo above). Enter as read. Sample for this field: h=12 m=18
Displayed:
h=8 m=15
